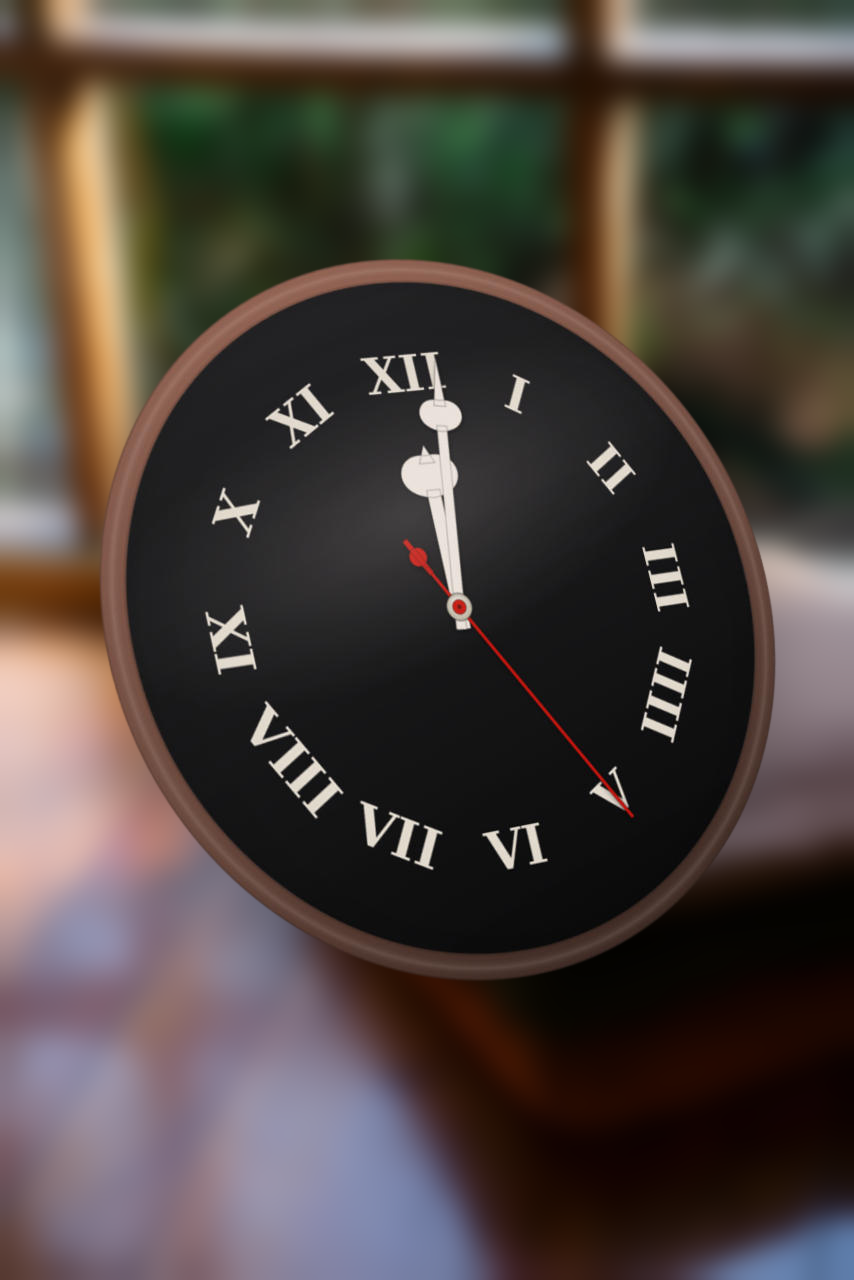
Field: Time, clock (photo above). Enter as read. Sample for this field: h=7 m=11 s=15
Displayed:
h=12 m=1 s=25
